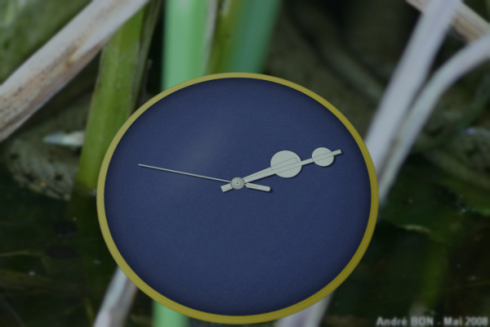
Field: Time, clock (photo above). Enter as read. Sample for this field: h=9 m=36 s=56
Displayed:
h=2 m=11 s=47
